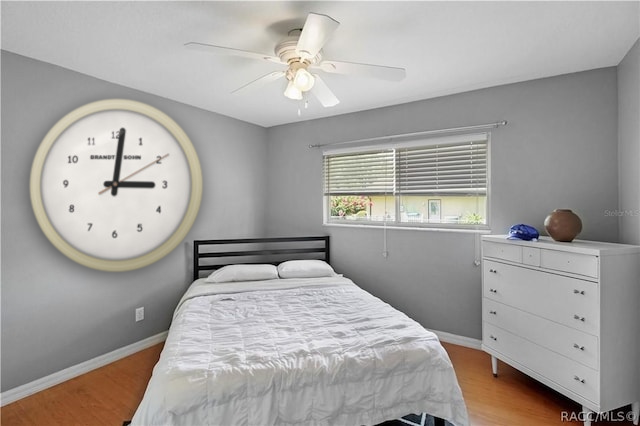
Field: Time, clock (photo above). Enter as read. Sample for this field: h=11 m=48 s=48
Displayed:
h=3 m=1 s=10
